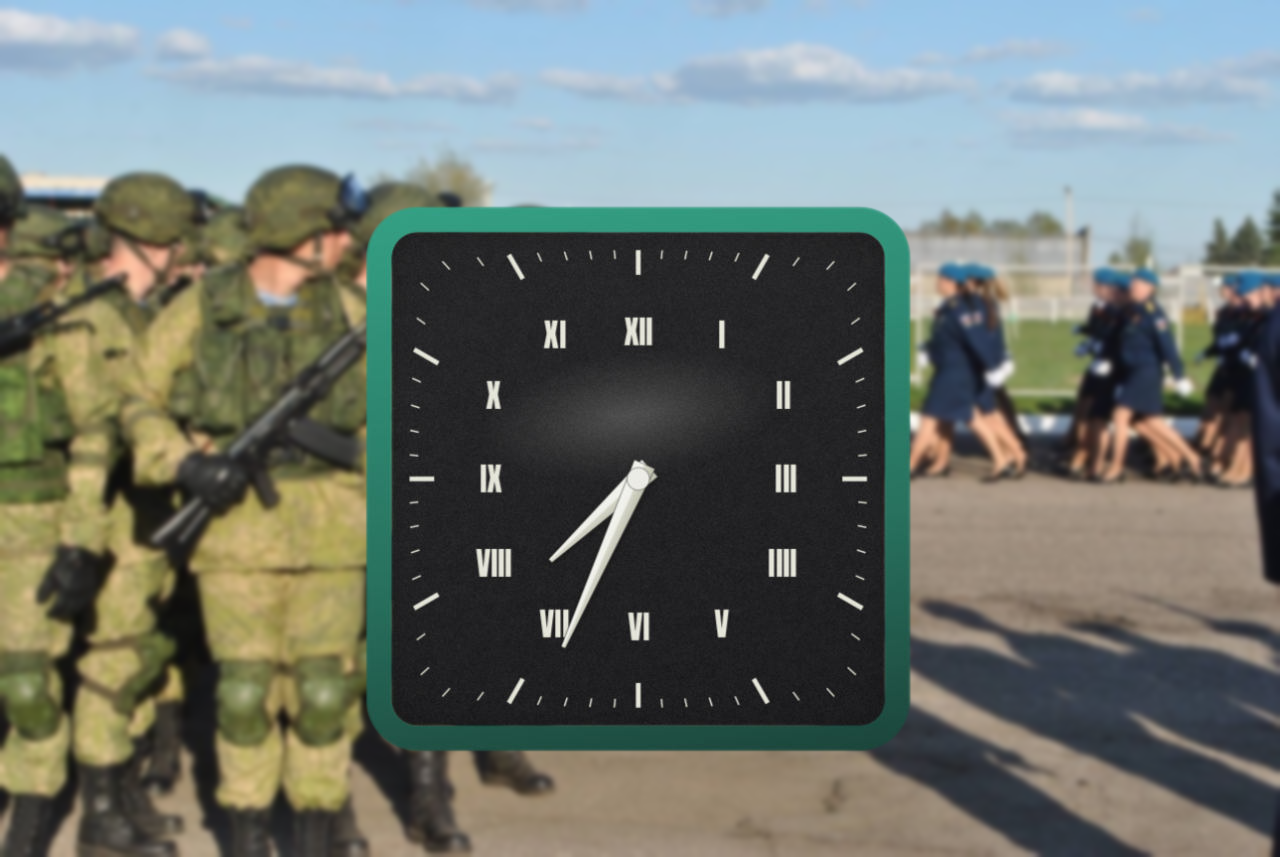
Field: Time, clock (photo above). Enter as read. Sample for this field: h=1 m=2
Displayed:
h=7 m=34
